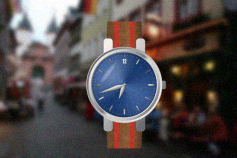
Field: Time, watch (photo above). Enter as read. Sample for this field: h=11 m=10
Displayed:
h=6 m=42
